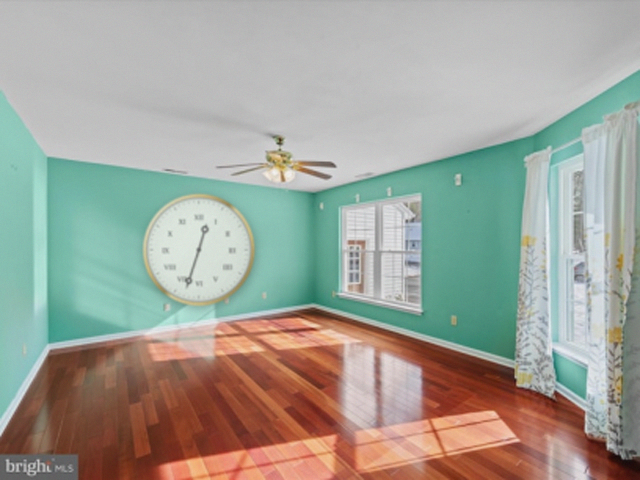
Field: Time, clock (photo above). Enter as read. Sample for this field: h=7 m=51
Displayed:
h=12 m=33
